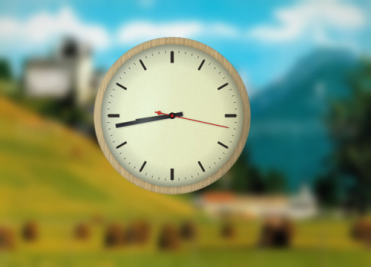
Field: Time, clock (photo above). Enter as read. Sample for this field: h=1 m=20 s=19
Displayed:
h=8 m=43 s=17
